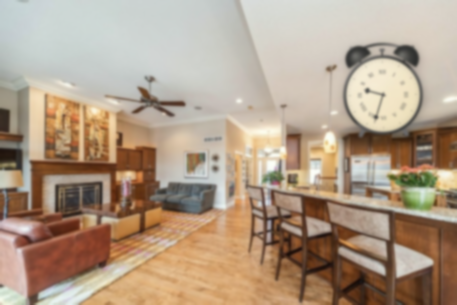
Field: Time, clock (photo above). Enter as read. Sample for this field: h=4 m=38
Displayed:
h=9 m=33
